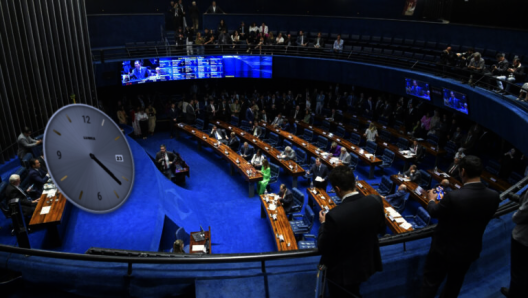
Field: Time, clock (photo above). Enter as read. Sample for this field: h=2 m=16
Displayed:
h=4 m=22
